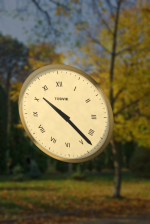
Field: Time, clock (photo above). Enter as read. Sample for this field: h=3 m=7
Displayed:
h=10 m=23
